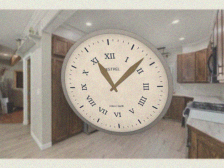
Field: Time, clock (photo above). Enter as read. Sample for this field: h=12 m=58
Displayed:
h=11 m=8
